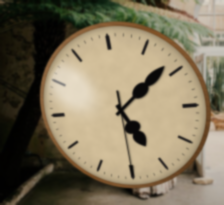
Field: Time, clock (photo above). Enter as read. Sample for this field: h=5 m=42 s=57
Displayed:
h=5 m=8 s=30
